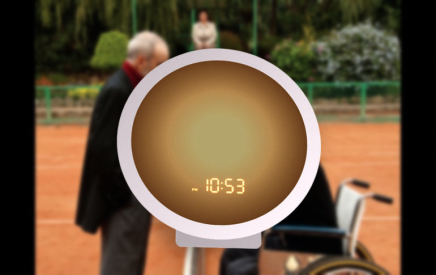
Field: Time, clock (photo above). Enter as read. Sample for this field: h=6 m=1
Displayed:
h=10 m=53
